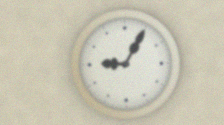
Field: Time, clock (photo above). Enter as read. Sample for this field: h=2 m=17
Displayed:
h=9 m=5
